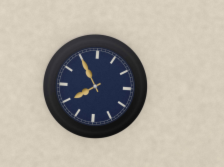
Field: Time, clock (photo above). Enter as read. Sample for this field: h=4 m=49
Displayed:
h=7 m=55
